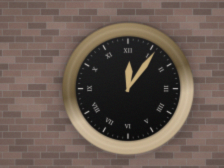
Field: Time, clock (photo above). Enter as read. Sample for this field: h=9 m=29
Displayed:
h=12 m=6
